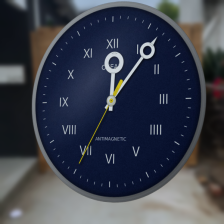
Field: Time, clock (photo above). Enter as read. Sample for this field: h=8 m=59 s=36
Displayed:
h=12 m=6 s=35
